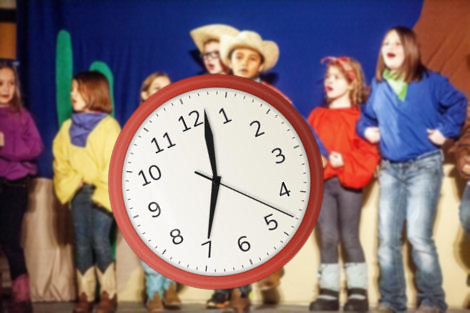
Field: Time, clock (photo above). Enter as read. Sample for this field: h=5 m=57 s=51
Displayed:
h=7 m=2 s=23
